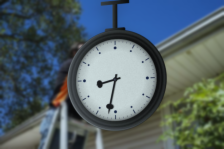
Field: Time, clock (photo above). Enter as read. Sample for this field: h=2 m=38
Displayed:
h=8 m=32
